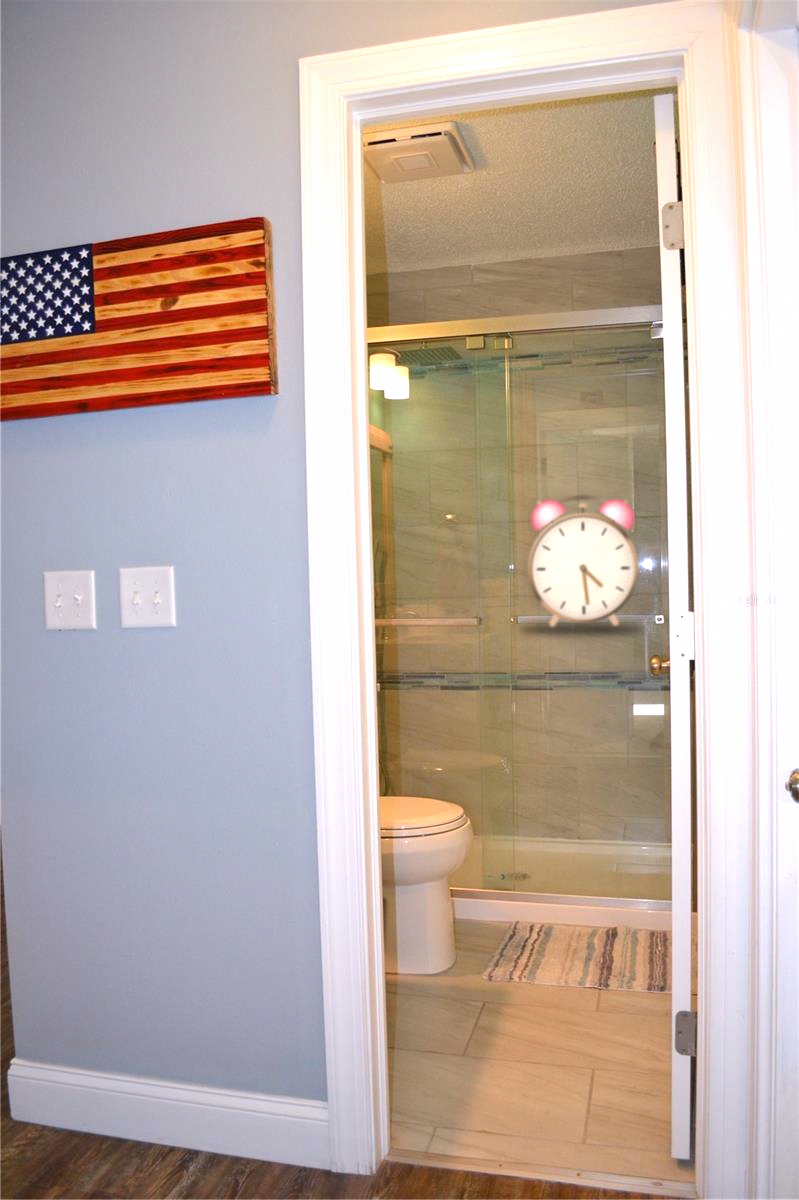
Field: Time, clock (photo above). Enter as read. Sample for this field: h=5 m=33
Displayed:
h=4 m=29
